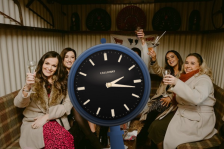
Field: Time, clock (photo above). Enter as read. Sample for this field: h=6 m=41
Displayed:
h=2 m=17
